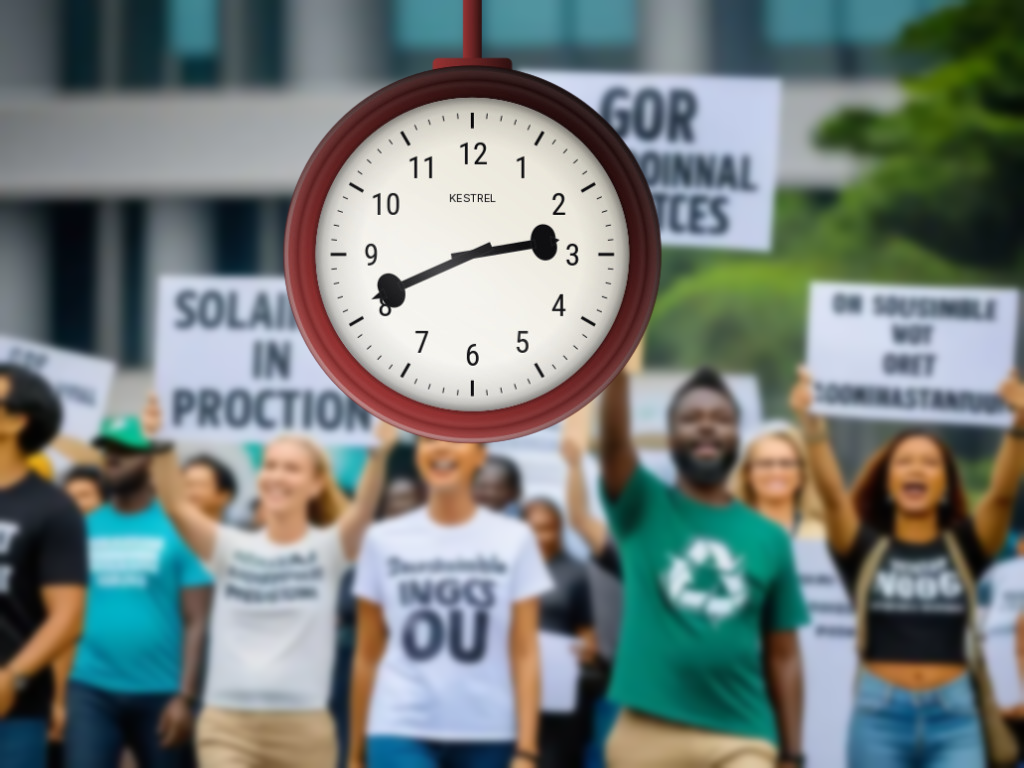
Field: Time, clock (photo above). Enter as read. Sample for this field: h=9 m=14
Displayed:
h=2 m=41
